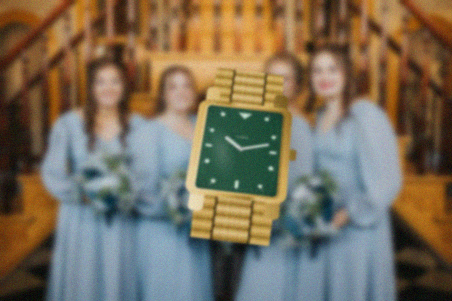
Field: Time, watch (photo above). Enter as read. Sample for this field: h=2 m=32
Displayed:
h=10 m=12
